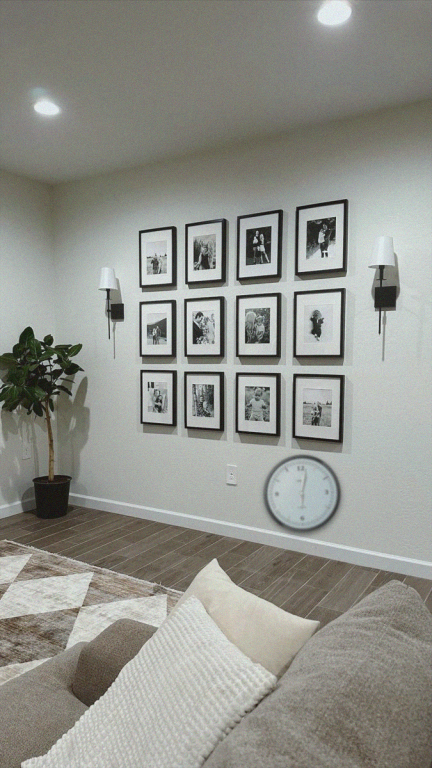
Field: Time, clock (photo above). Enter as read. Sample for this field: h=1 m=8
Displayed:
h=6 m=2
